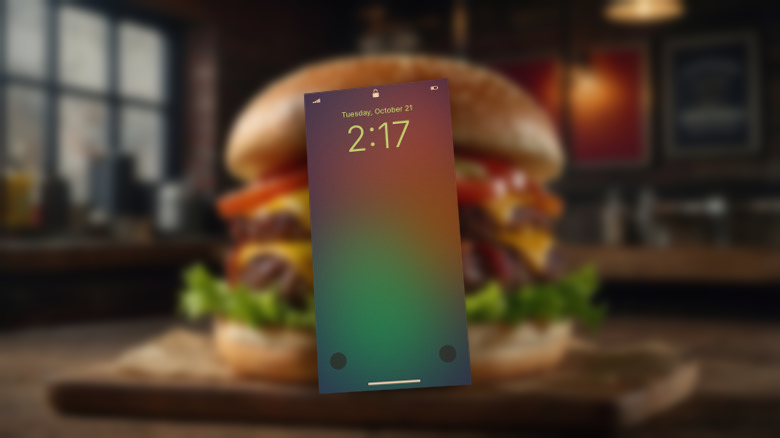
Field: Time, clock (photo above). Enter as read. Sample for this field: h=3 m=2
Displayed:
h=2 m=17
